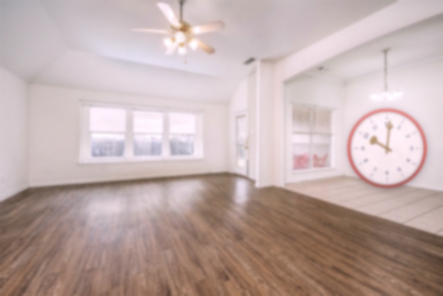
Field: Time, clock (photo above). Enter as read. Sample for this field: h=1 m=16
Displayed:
h=10 m=1
